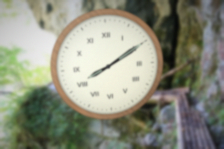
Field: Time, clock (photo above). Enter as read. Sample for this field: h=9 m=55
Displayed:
h=8 m=10
